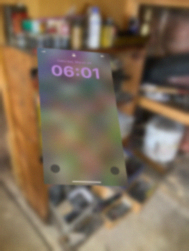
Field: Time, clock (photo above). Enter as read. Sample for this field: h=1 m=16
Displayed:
h=6 m=1
